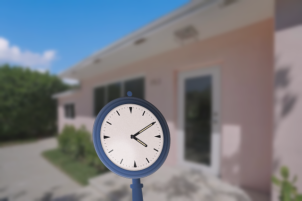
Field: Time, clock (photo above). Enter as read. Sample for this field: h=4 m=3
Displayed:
h=4 m=10
